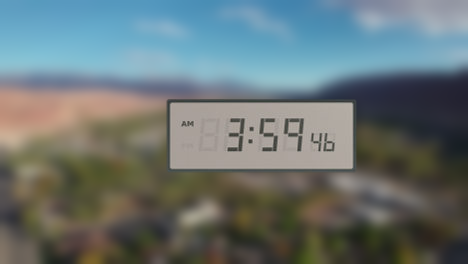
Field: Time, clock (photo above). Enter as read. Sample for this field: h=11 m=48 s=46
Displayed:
h=3 m=59 s=46
